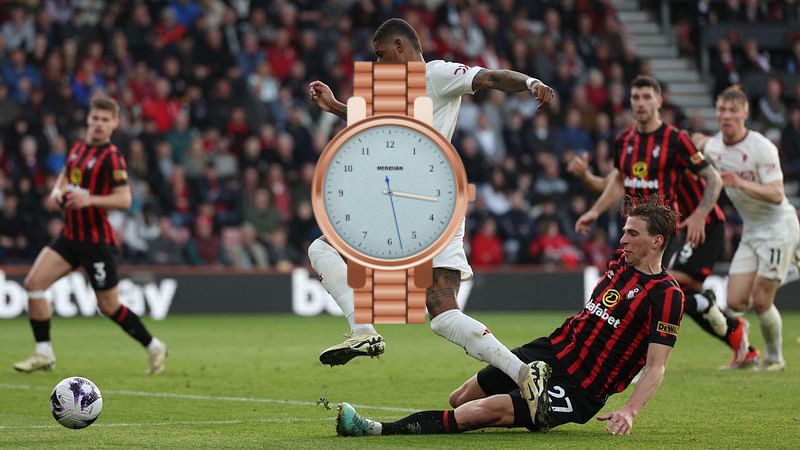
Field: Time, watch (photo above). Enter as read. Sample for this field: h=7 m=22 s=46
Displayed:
h=3 m=16 s=28
